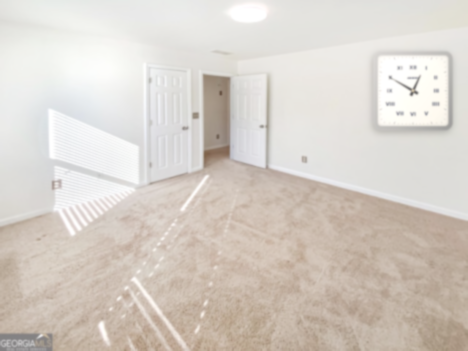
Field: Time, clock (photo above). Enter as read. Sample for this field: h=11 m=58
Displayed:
h=12 m=50
